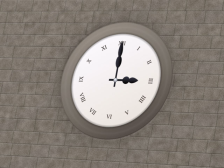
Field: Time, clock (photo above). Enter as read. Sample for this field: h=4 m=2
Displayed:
h=3 m=0
